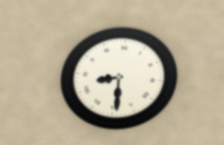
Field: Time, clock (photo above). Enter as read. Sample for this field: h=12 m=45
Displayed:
h=8 m=29
